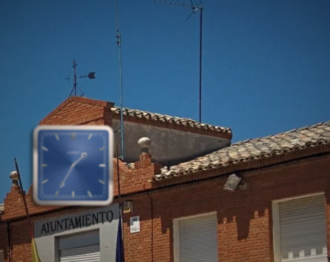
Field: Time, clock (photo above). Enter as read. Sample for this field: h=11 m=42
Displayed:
h=1 m=35
